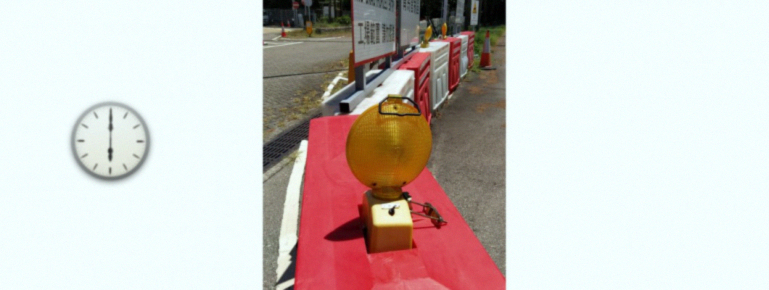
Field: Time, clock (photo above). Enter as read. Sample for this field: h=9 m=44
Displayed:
h=6 m=0
